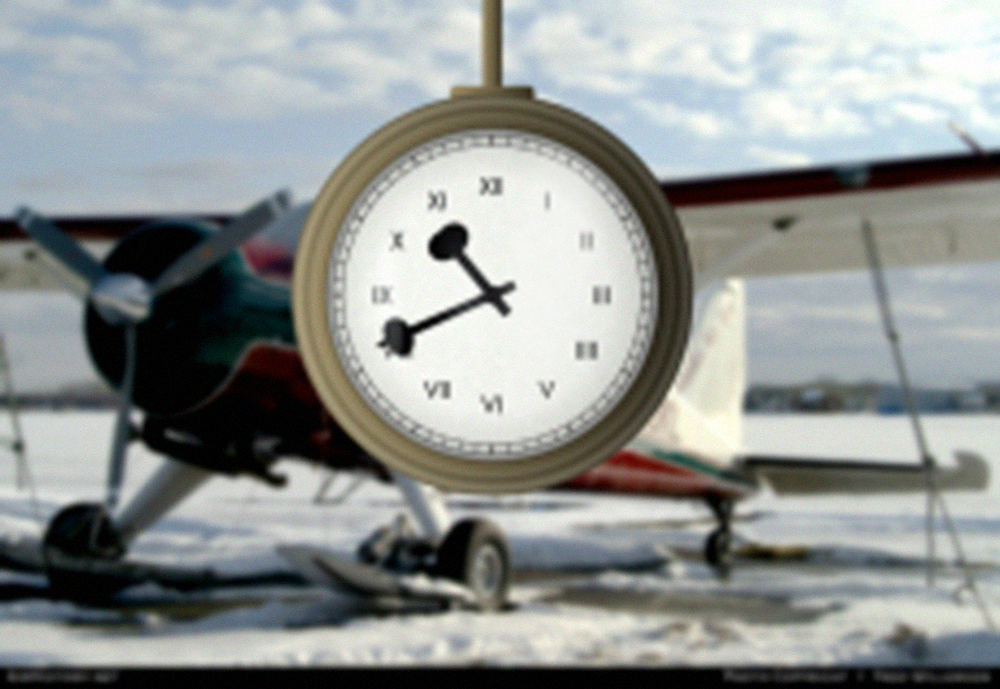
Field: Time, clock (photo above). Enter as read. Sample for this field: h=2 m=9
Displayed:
h=10 m=41
